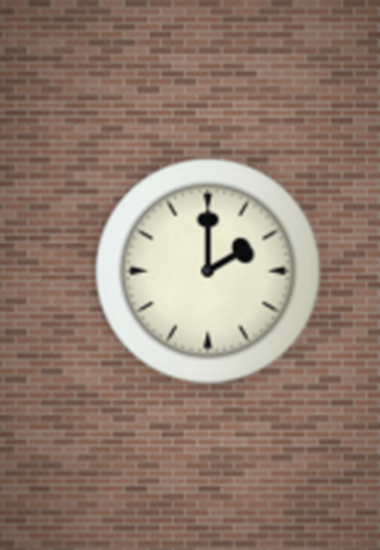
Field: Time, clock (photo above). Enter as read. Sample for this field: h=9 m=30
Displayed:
h=2 m=0
